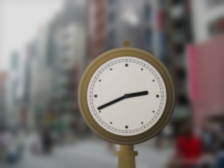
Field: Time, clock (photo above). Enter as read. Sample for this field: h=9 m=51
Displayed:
h=2 m=41
